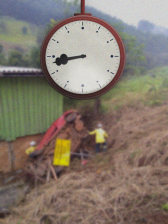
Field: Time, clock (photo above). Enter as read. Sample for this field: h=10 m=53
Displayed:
h=8 m=43
